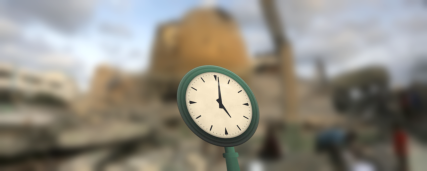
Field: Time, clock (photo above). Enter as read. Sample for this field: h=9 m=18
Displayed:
h=5 m=1
